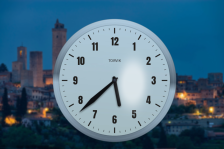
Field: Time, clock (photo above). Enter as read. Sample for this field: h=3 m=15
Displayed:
h=5 m=38
